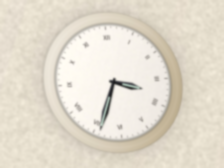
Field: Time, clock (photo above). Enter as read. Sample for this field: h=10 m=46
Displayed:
h=3 m=34
